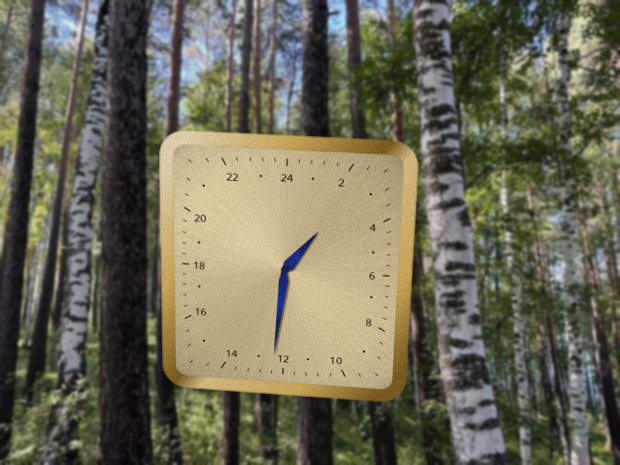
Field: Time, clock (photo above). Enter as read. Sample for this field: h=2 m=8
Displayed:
h=2 m=31
